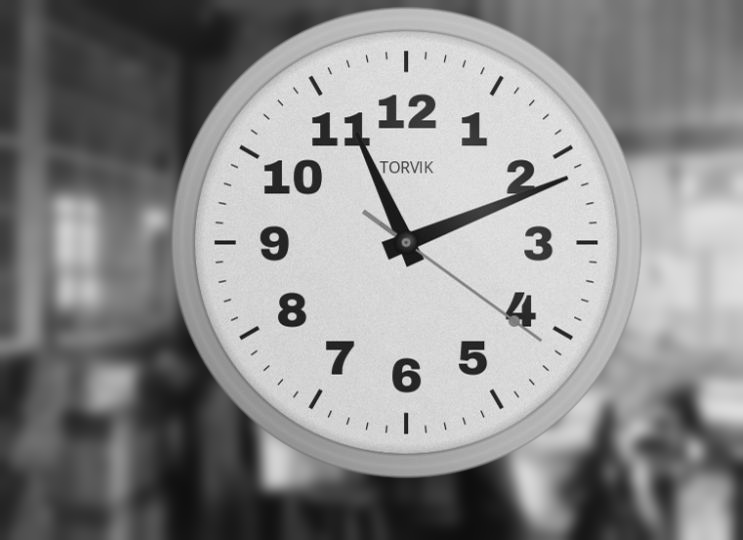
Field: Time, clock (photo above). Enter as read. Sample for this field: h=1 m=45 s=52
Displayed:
h=11 m=11 s=21
